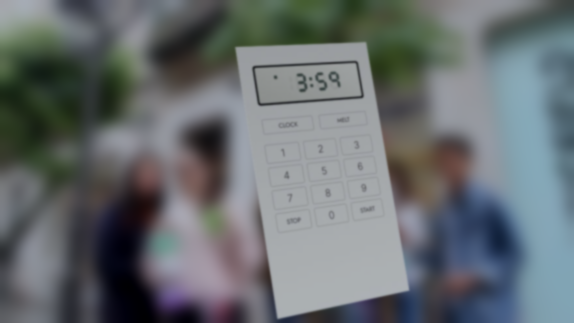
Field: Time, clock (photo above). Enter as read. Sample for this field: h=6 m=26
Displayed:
h=3 m=59
